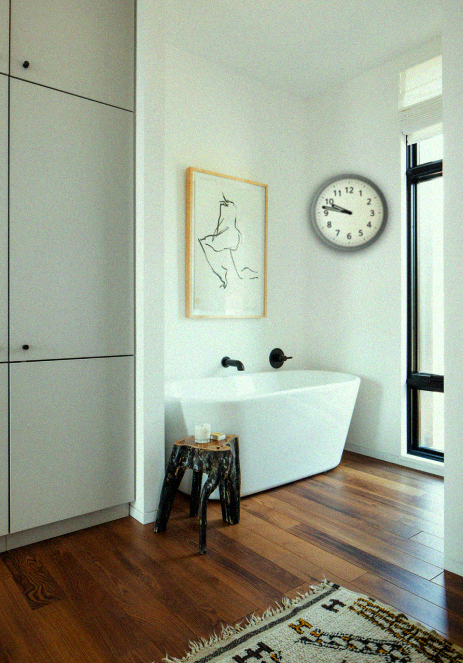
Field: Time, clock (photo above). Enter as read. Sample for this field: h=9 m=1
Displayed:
h=9 m=47
